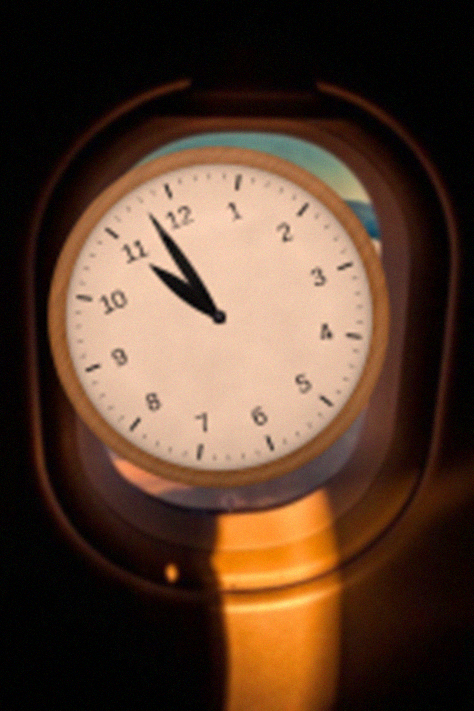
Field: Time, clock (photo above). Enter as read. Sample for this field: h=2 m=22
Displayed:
h=10 m=58
